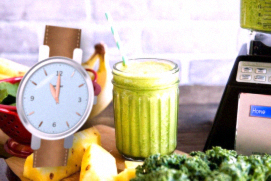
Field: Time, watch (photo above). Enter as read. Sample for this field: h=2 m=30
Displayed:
h=11 m=0
